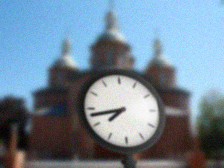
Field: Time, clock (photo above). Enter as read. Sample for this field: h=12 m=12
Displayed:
h=7 m=43
